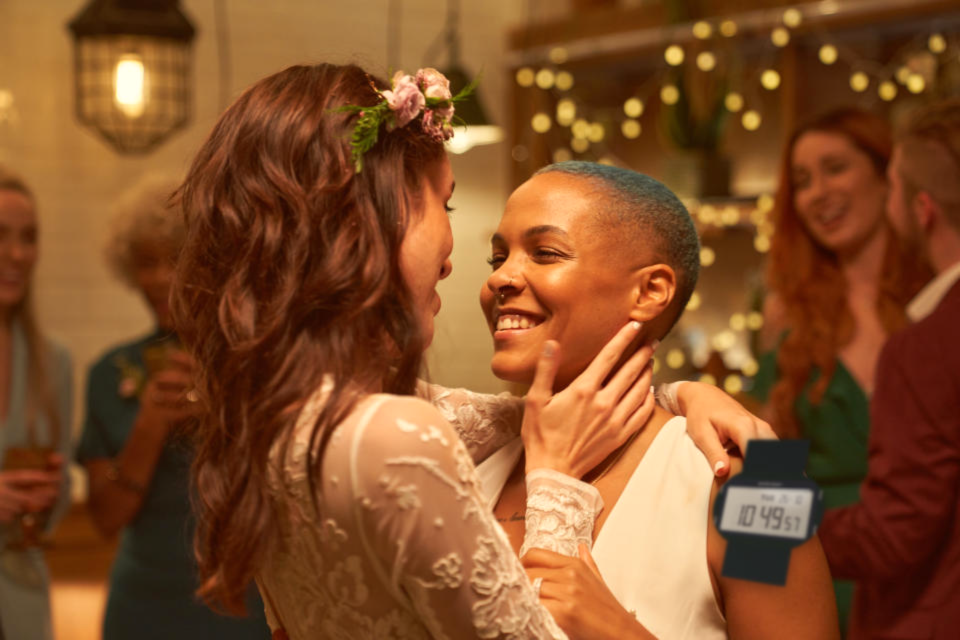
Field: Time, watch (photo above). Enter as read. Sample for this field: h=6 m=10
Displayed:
h=10 m=49
